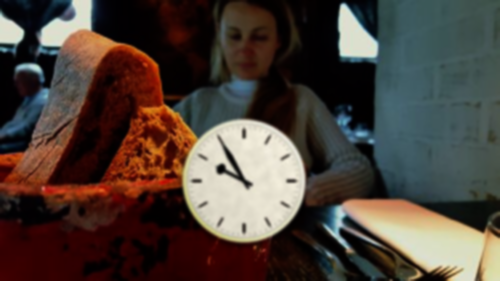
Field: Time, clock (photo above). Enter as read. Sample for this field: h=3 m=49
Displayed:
h=9 m=55
